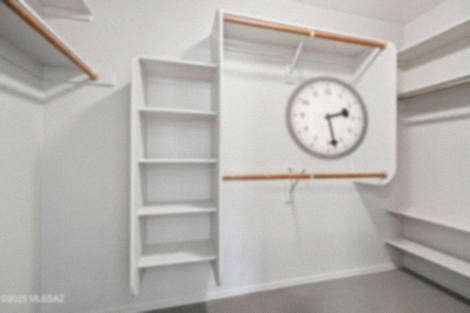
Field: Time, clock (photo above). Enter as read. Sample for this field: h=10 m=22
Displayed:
h=2 m=28
